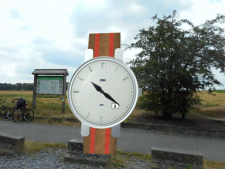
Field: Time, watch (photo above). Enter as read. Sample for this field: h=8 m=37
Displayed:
h=10 m=21
